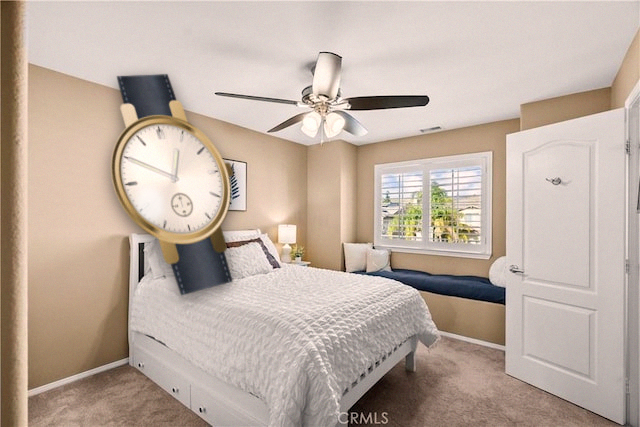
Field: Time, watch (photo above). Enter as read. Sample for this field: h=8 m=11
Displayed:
h=12 m=50
